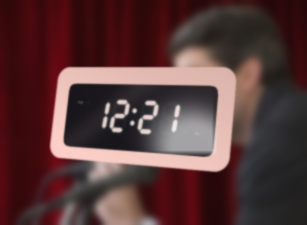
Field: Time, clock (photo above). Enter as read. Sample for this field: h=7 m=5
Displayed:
h=12 m=21
